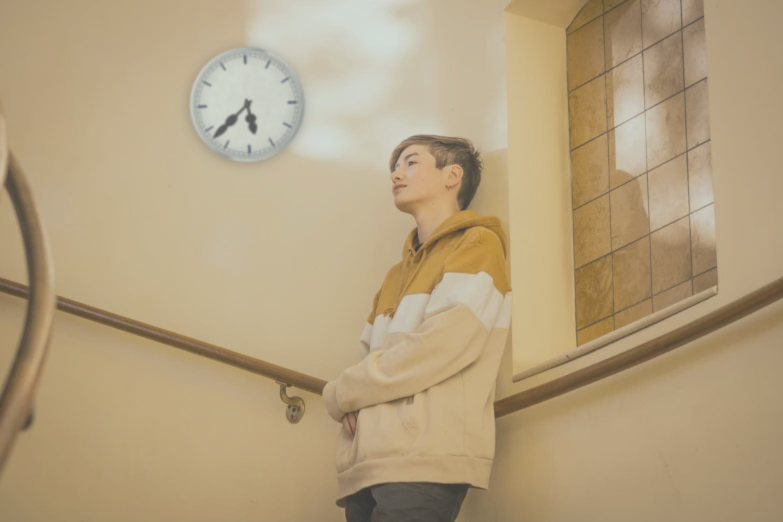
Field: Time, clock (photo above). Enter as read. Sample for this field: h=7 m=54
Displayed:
h=5 m=38
